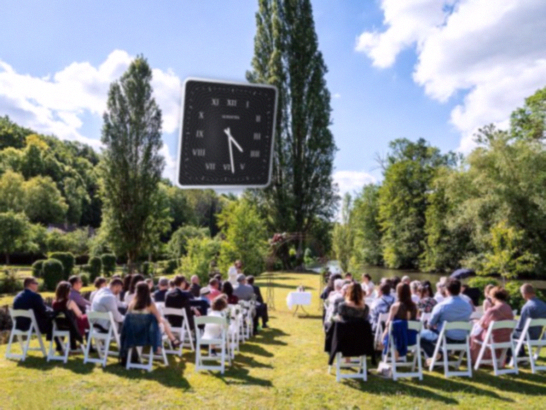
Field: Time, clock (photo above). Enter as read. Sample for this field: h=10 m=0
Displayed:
h=4 m=28
